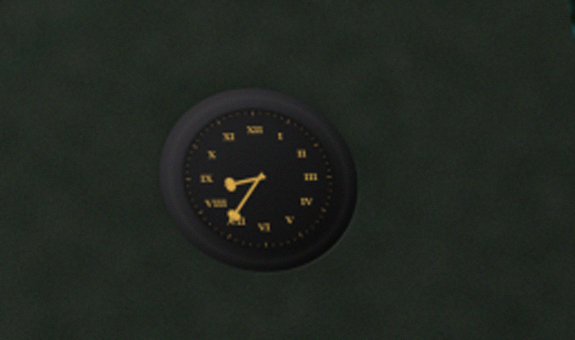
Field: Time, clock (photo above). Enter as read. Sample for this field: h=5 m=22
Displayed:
h=8 m=36
